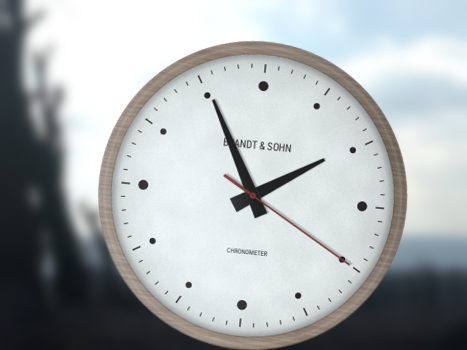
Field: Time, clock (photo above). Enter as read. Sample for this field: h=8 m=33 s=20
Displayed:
h=1 m=55 s=20
